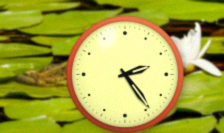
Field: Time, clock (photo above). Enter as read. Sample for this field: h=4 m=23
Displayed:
h=2 m=24
